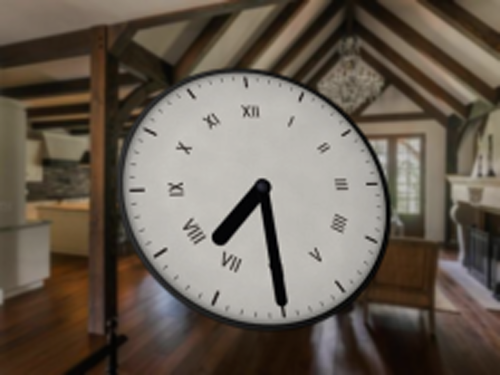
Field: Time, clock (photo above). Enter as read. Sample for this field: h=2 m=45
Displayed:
h=7 m=30
